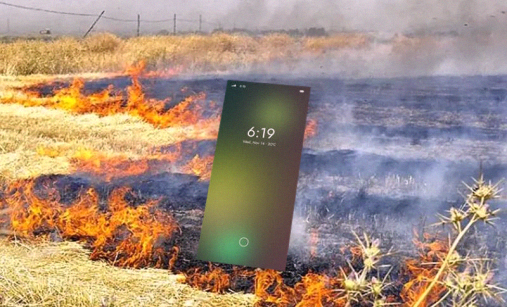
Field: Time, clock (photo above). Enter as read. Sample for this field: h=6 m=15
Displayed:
h=6 m=19
